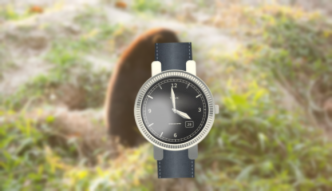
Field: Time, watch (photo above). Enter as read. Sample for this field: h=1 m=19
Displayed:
h=3 m=59
